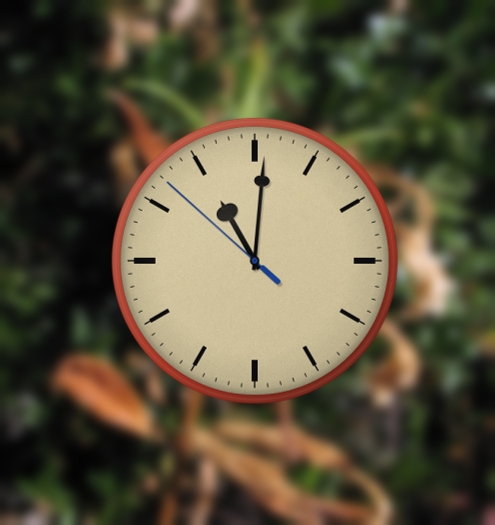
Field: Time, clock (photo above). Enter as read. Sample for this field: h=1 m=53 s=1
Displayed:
h=11 m=0 s=52
